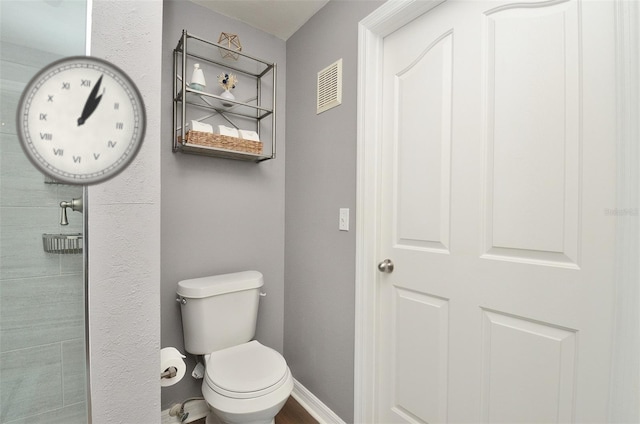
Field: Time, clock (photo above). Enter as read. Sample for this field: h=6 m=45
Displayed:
h=1 m=3
